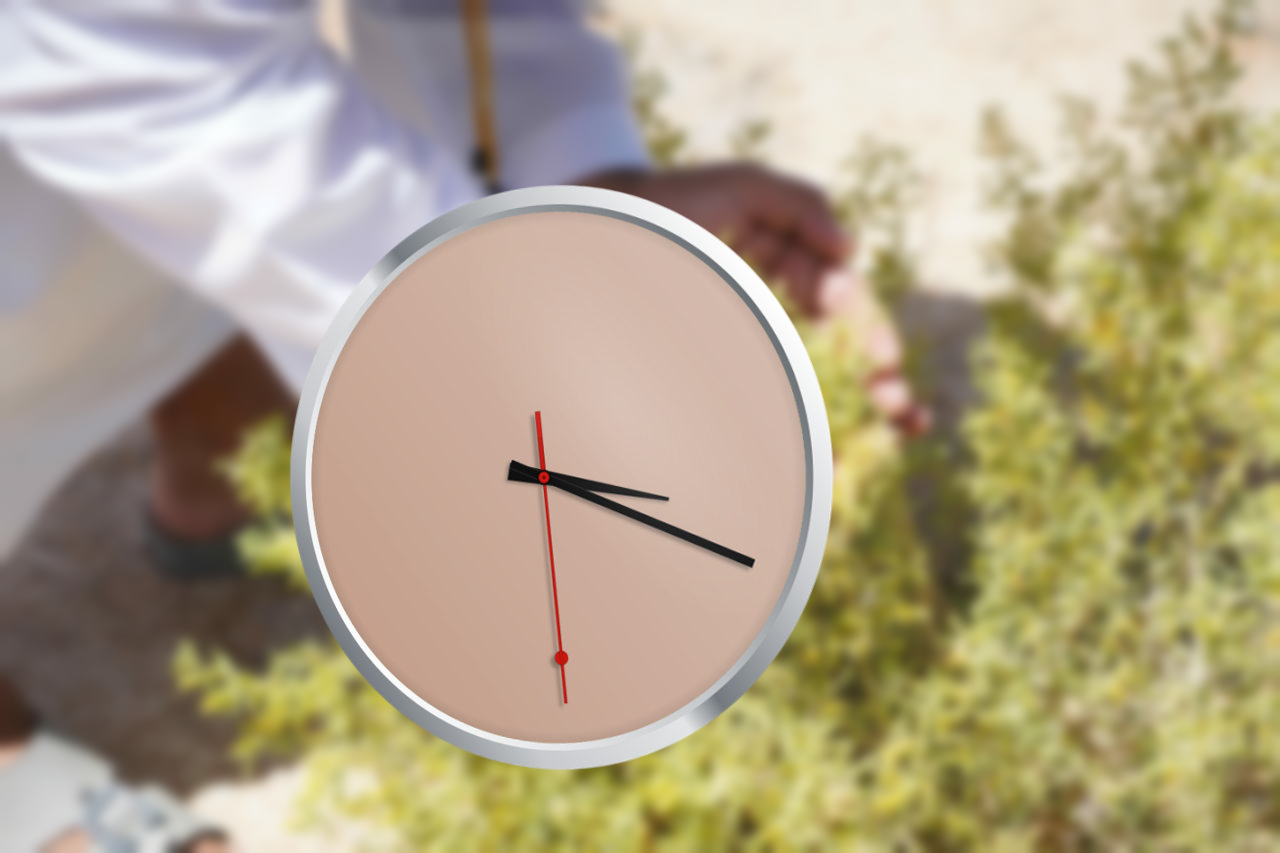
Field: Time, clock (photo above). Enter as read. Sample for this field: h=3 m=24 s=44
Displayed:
h=3 m=18 s=29
